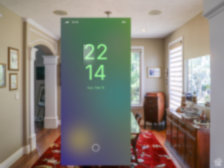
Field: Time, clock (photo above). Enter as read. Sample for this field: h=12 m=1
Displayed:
h=22 m=14
